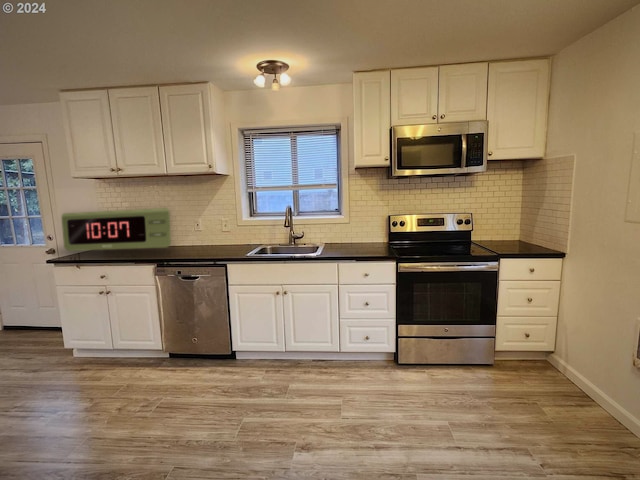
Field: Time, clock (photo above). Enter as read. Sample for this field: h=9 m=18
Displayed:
h=10 m=7
